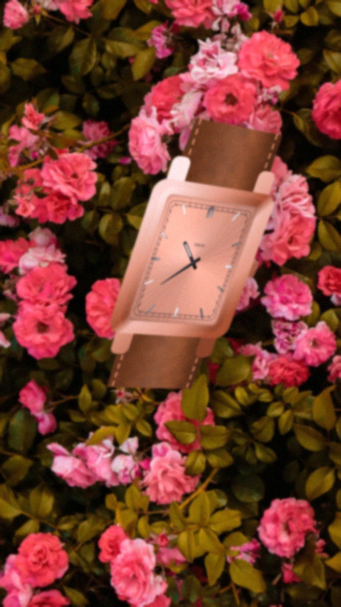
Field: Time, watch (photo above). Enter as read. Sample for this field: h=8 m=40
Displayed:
h=10 m=38
